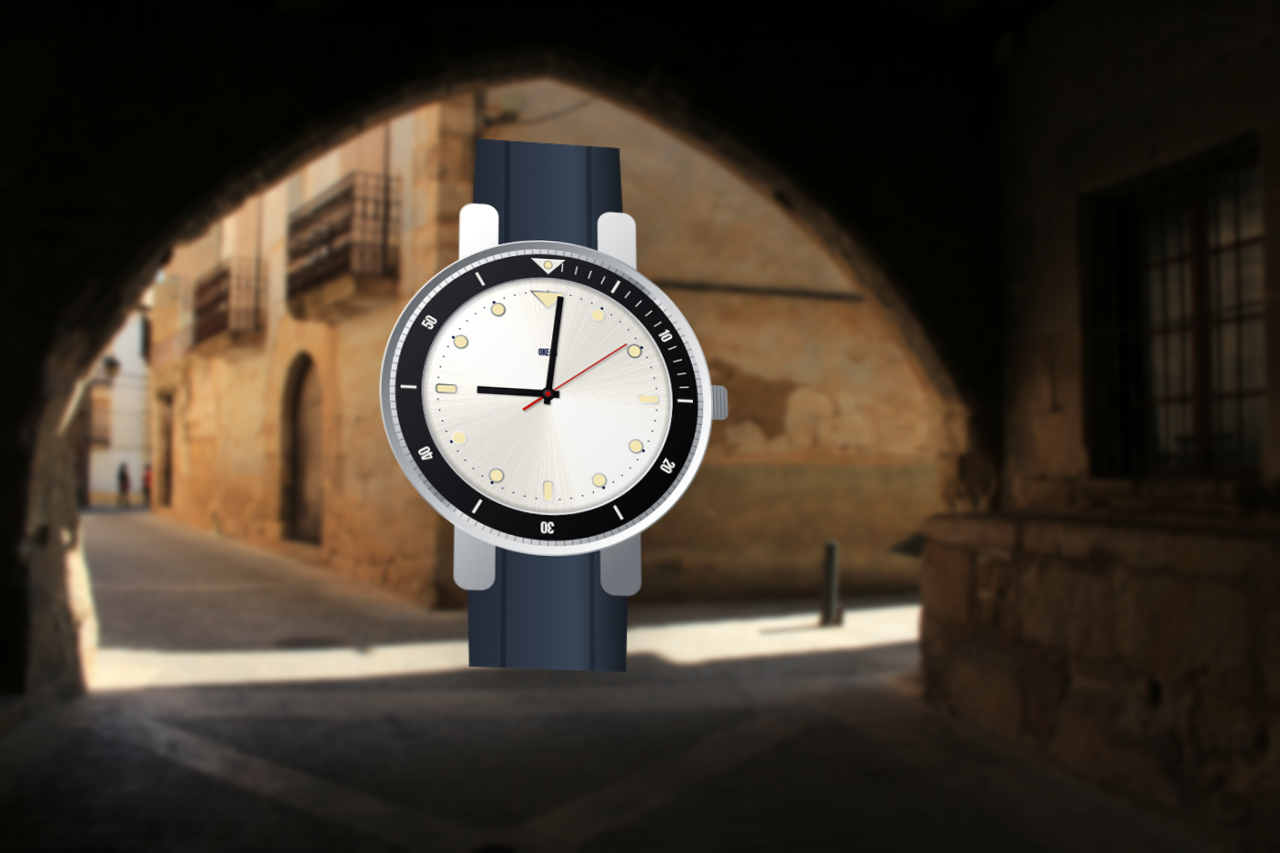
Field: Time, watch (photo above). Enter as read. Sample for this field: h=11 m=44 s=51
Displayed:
h=9 m=1 s=9
